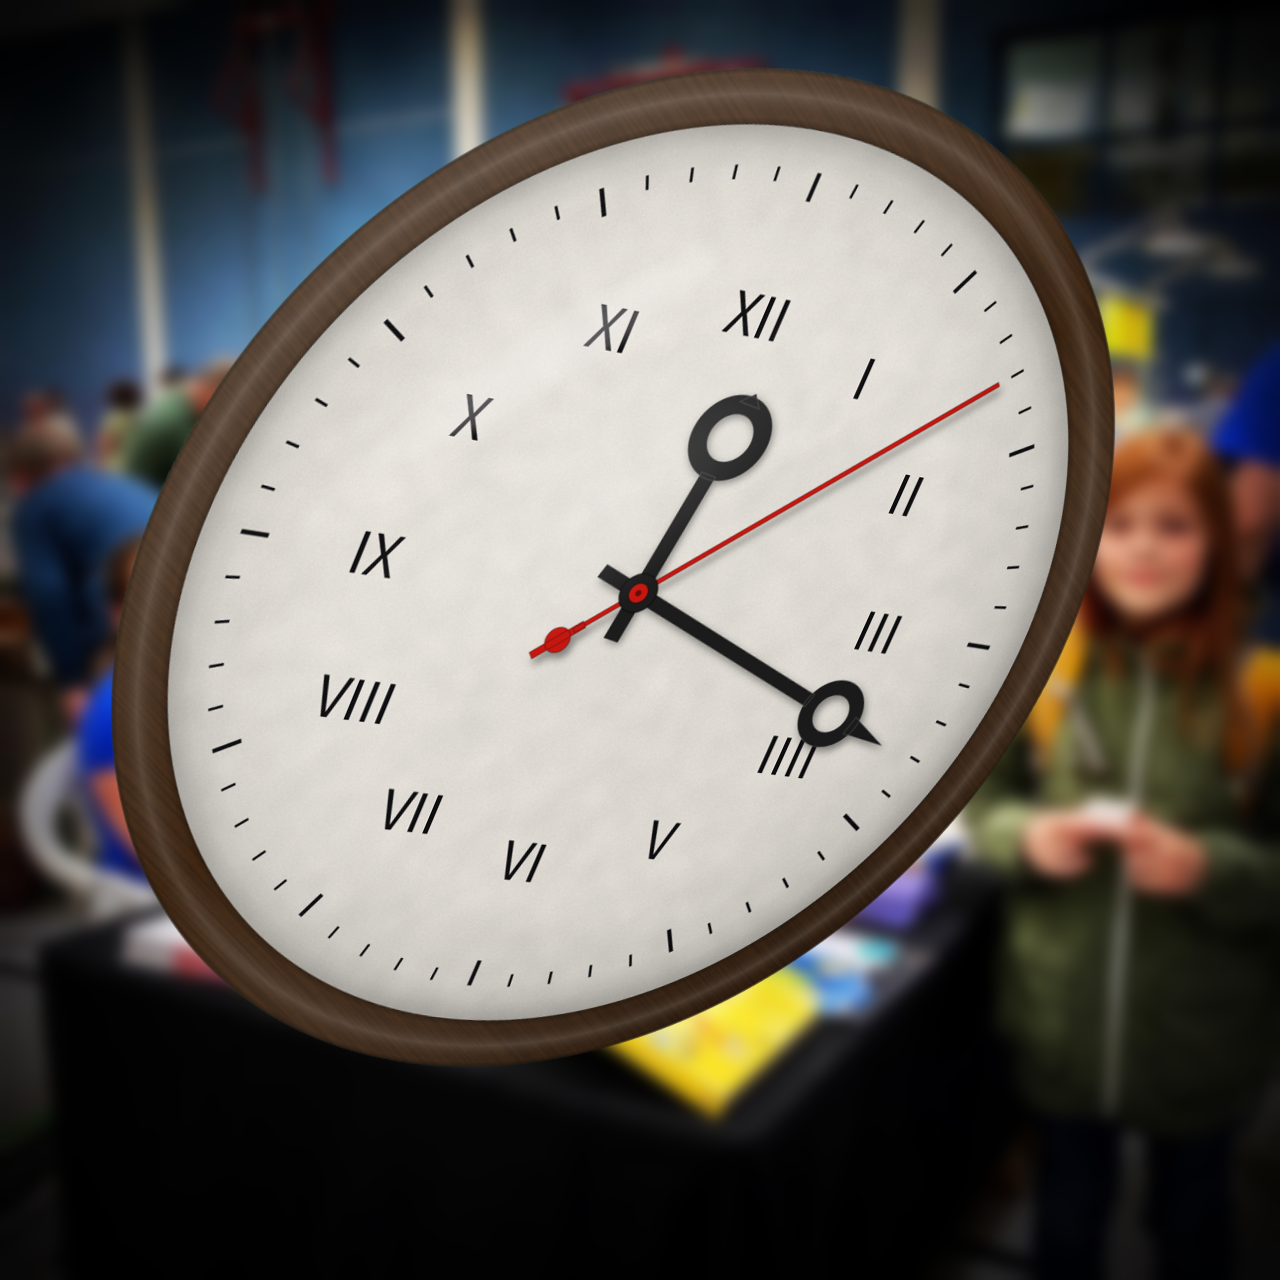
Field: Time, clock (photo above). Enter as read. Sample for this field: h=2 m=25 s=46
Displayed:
h=12 m=18 s=8
